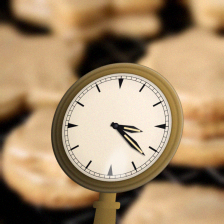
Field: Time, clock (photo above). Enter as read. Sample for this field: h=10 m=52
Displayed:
h=3 m=22
